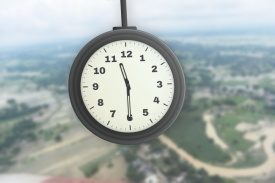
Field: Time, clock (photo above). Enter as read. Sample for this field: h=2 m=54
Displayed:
h=11 m=30
